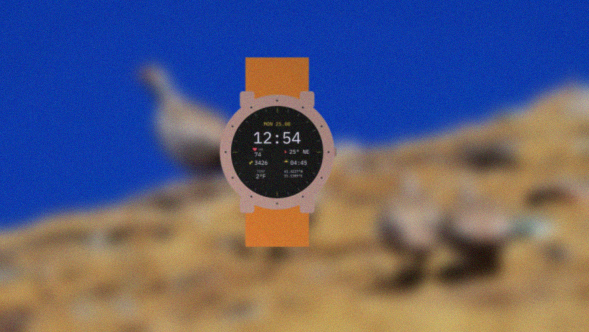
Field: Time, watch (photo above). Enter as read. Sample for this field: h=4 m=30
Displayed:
h=12 m=54
